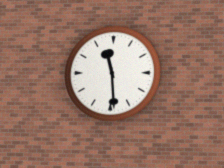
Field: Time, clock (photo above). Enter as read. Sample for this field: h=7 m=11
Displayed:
h=11 m=29
